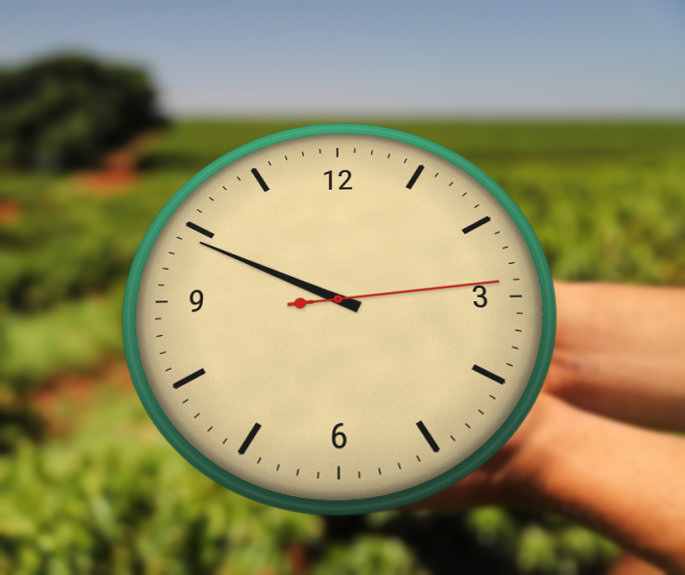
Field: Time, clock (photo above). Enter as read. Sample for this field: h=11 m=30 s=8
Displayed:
h=9 m=49 s=14
